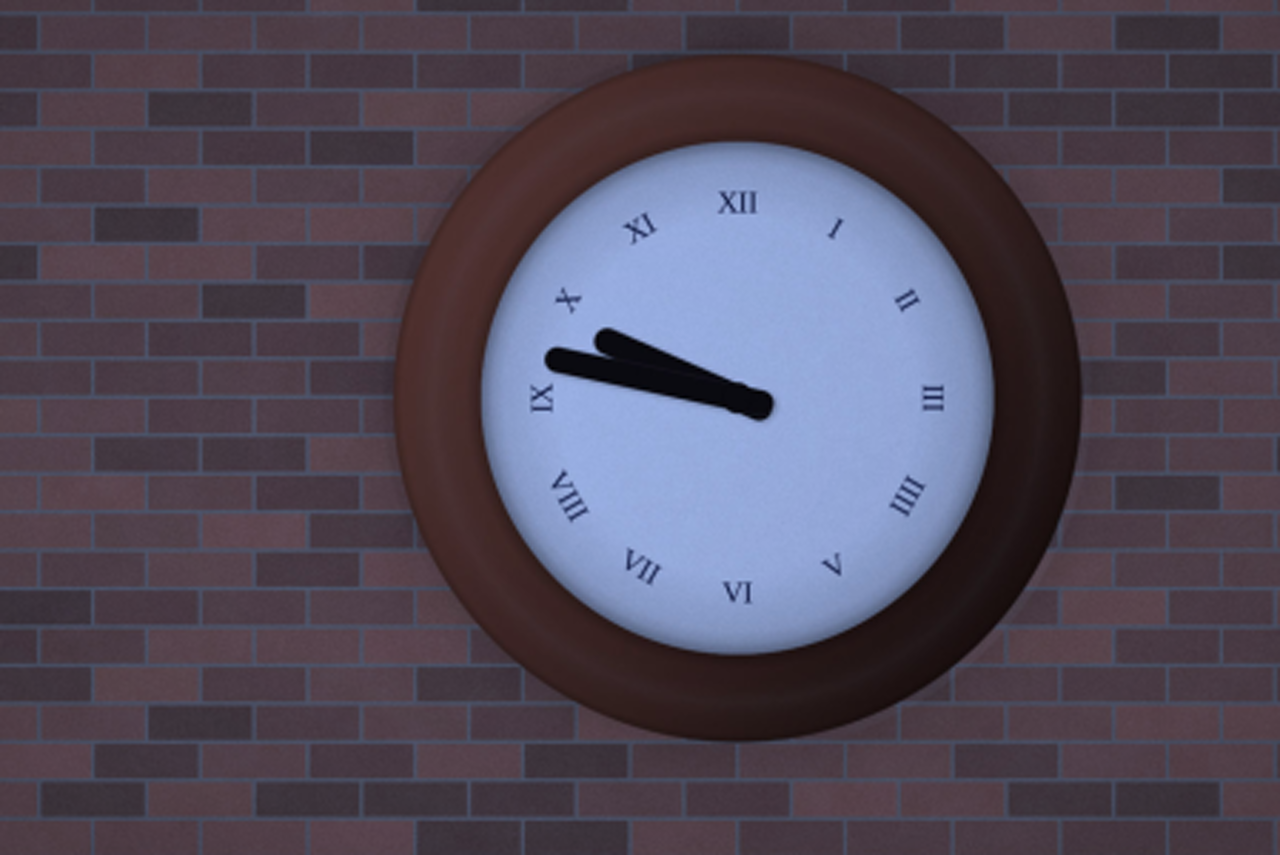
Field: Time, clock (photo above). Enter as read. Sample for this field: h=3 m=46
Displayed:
h=9 m=47
